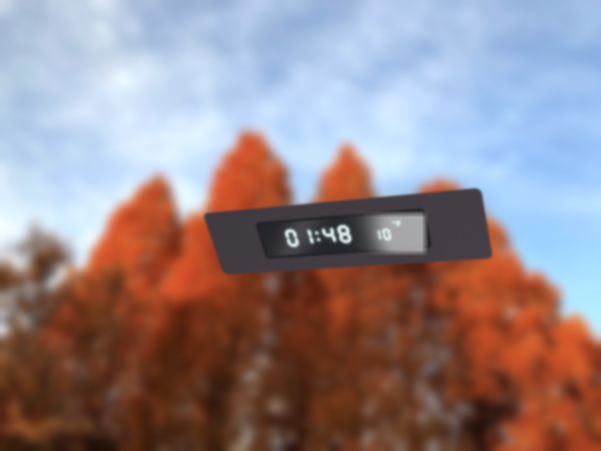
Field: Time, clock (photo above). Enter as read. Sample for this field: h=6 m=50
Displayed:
h=1 m=48
